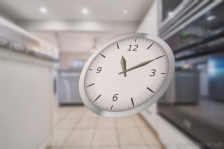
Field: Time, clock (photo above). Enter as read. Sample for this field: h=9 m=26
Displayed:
h=11 m=10
